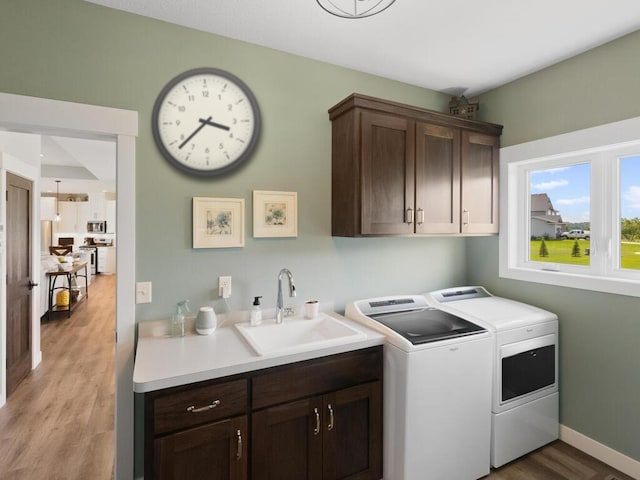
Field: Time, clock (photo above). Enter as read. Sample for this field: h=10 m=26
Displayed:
h=3 m=38
